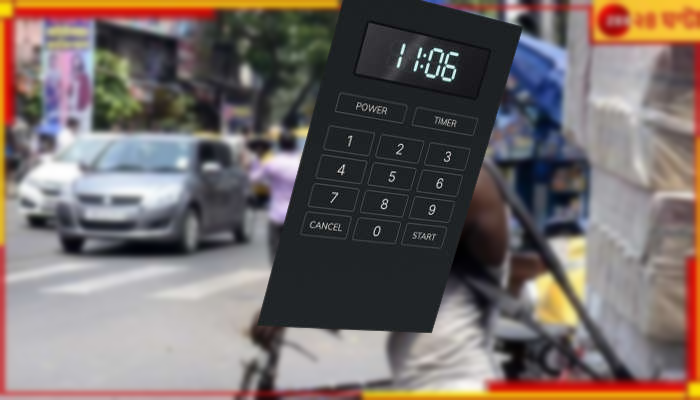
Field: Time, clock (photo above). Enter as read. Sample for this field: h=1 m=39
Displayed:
h=11 m=6
